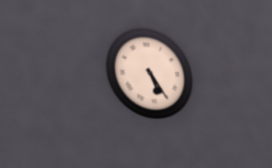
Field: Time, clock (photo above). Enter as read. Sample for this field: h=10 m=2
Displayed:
h=5 m=25
